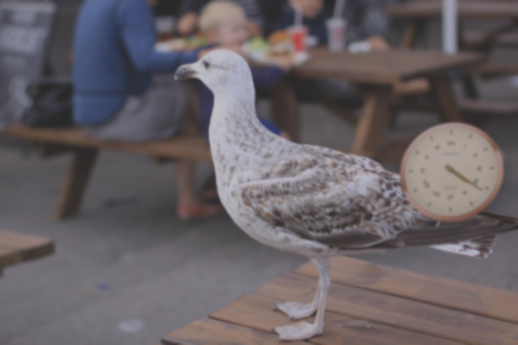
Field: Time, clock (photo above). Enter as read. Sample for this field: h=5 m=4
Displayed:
h=4 m=21
